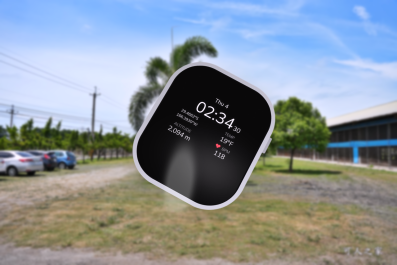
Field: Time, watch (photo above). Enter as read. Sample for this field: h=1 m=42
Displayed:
h=2 m=34
